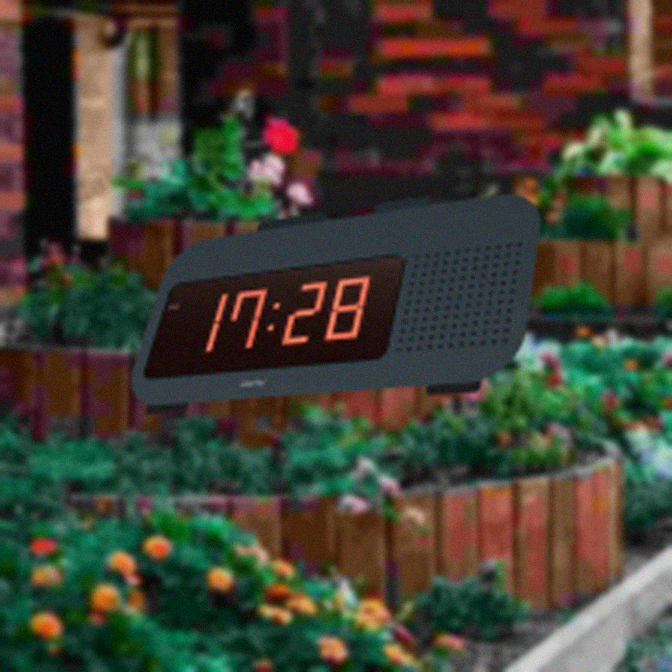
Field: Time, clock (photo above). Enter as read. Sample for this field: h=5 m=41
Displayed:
h=17 m=28
